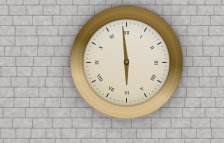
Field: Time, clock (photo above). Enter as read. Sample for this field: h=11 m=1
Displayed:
h=5 m=59
